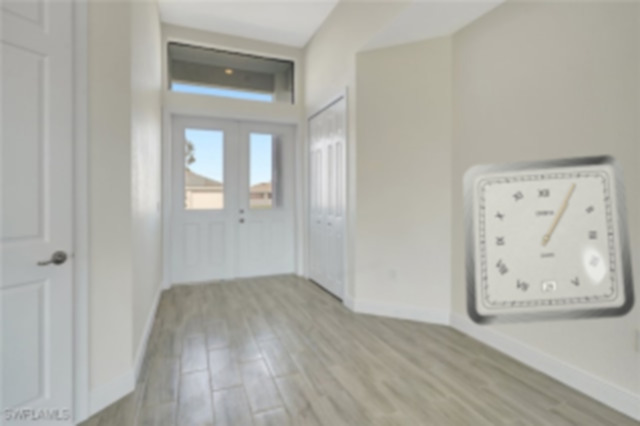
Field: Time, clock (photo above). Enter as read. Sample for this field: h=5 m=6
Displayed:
h=1 m=5
